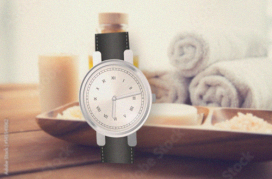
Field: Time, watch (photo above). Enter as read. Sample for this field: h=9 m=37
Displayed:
h=6 m=13
